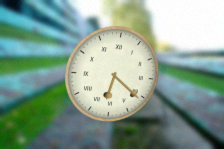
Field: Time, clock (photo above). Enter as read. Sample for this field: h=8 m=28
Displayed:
h=6 m=21
